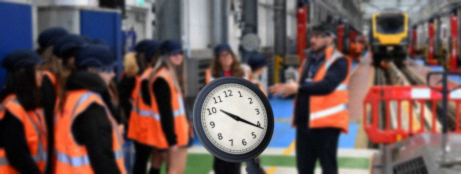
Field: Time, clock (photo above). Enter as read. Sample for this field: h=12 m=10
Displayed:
h=10 m=21
